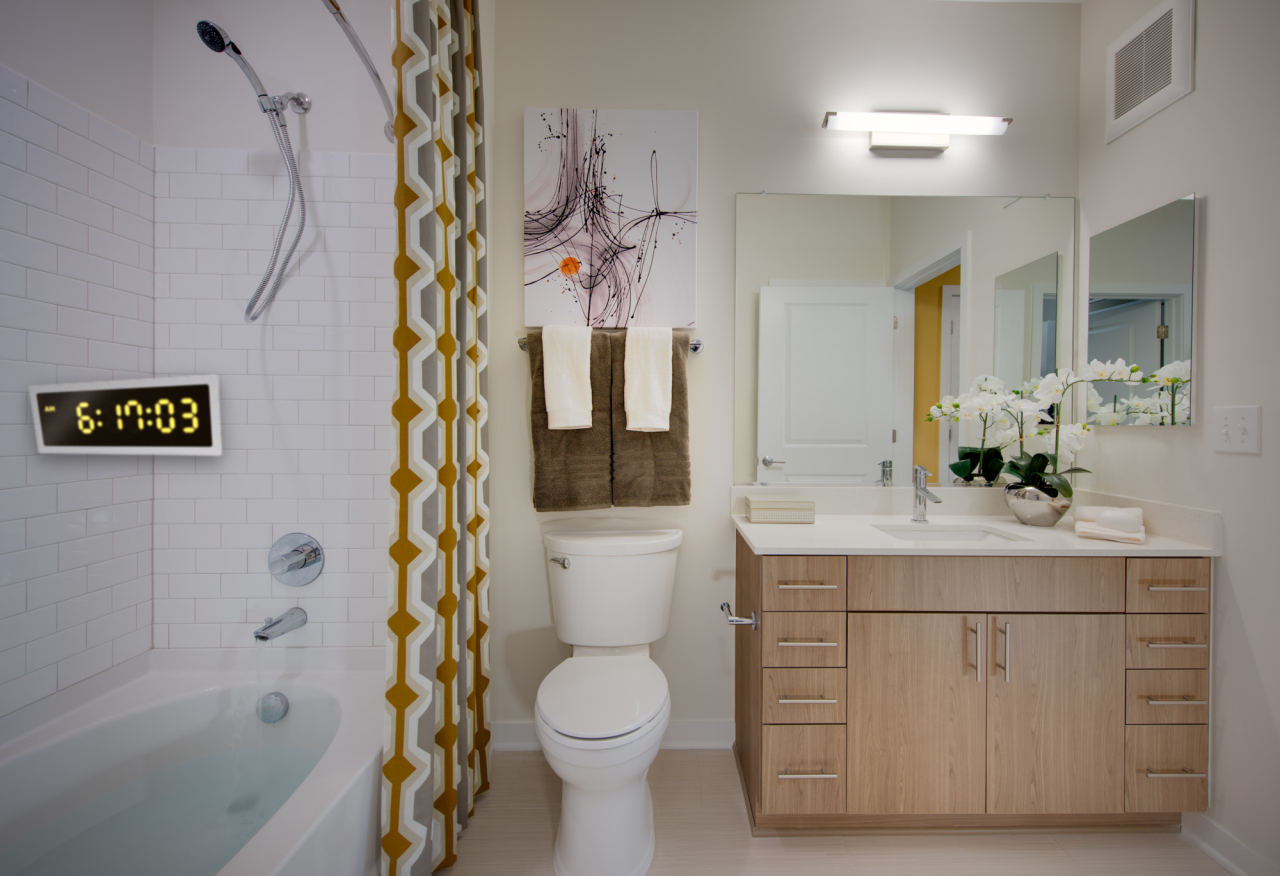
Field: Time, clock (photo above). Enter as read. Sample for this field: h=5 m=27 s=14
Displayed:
h=6 m=17 s=3
